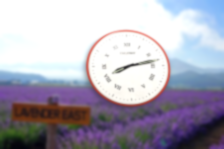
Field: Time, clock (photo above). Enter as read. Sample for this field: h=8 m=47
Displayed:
h=8 m=13
